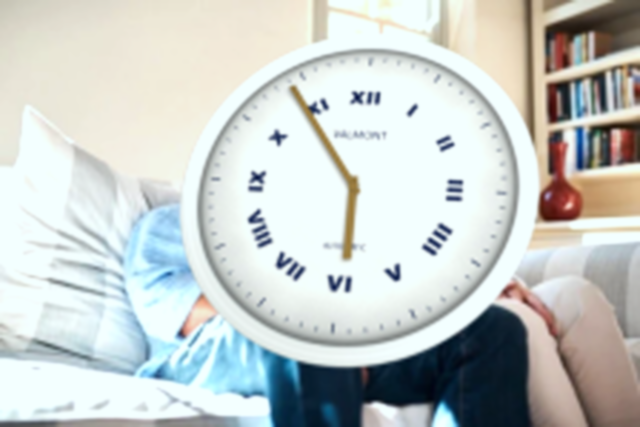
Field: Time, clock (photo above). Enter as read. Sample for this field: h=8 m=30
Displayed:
h=5 m=54
